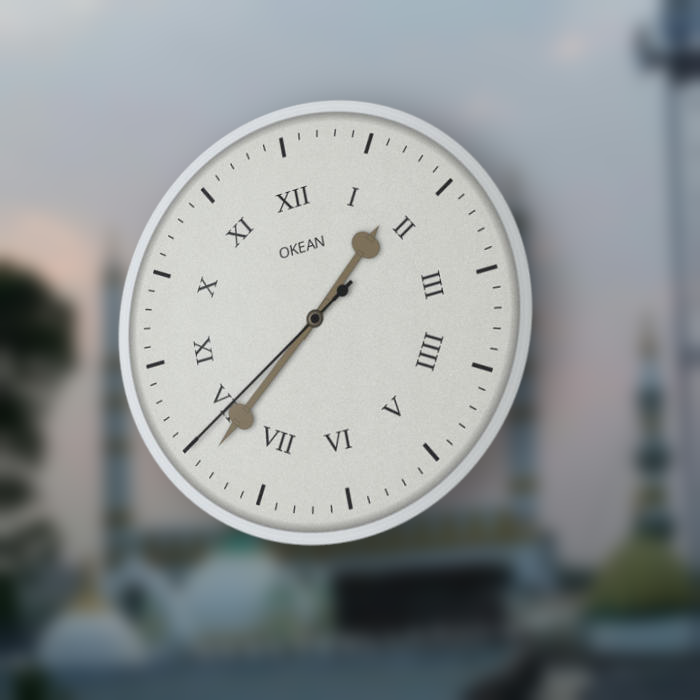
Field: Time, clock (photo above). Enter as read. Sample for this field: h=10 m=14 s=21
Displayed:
h=1 m=38 s=40
